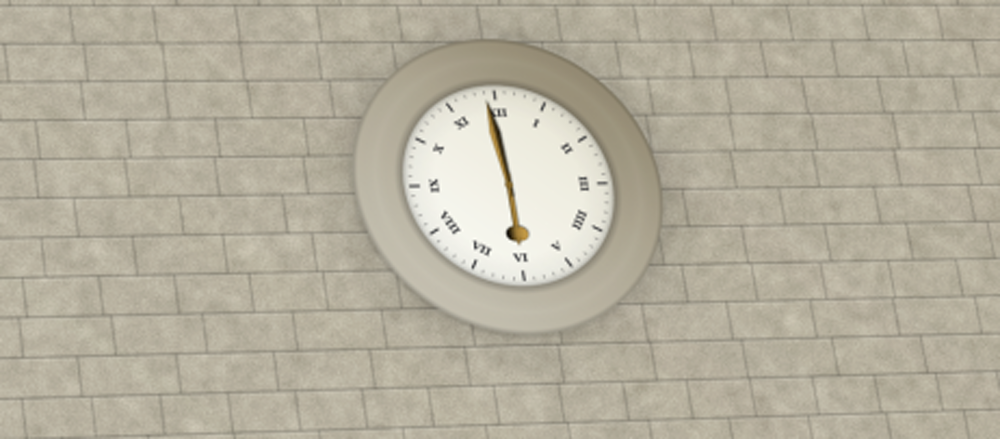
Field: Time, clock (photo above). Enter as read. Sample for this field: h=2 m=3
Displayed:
h=5 m=59
